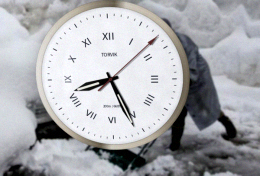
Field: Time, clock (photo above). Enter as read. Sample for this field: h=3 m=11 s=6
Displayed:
h=8 m=26 s=8
